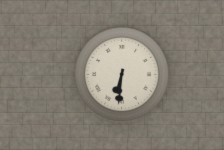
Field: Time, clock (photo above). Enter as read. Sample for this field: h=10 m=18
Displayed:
h=6 m=31
